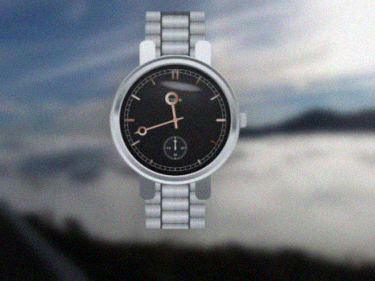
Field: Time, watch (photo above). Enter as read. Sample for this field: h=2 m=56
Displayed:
h=11 m=42
